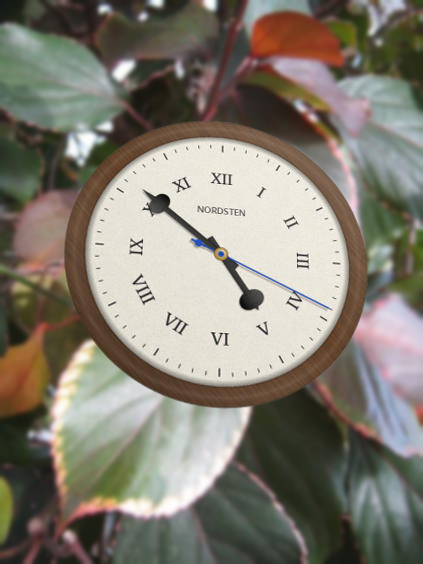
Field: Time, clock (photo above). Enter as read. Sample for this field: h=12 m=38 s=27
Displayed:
h=4 m=51 s=19
